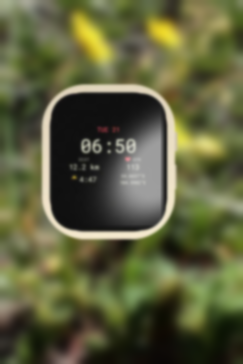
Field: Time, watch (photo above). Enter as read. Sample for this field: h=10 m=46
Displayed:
h=6 m=50
